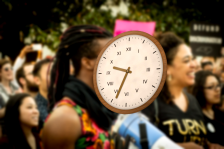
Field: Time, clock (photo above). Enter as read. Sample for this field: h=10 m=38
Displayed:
h=9 m=34
